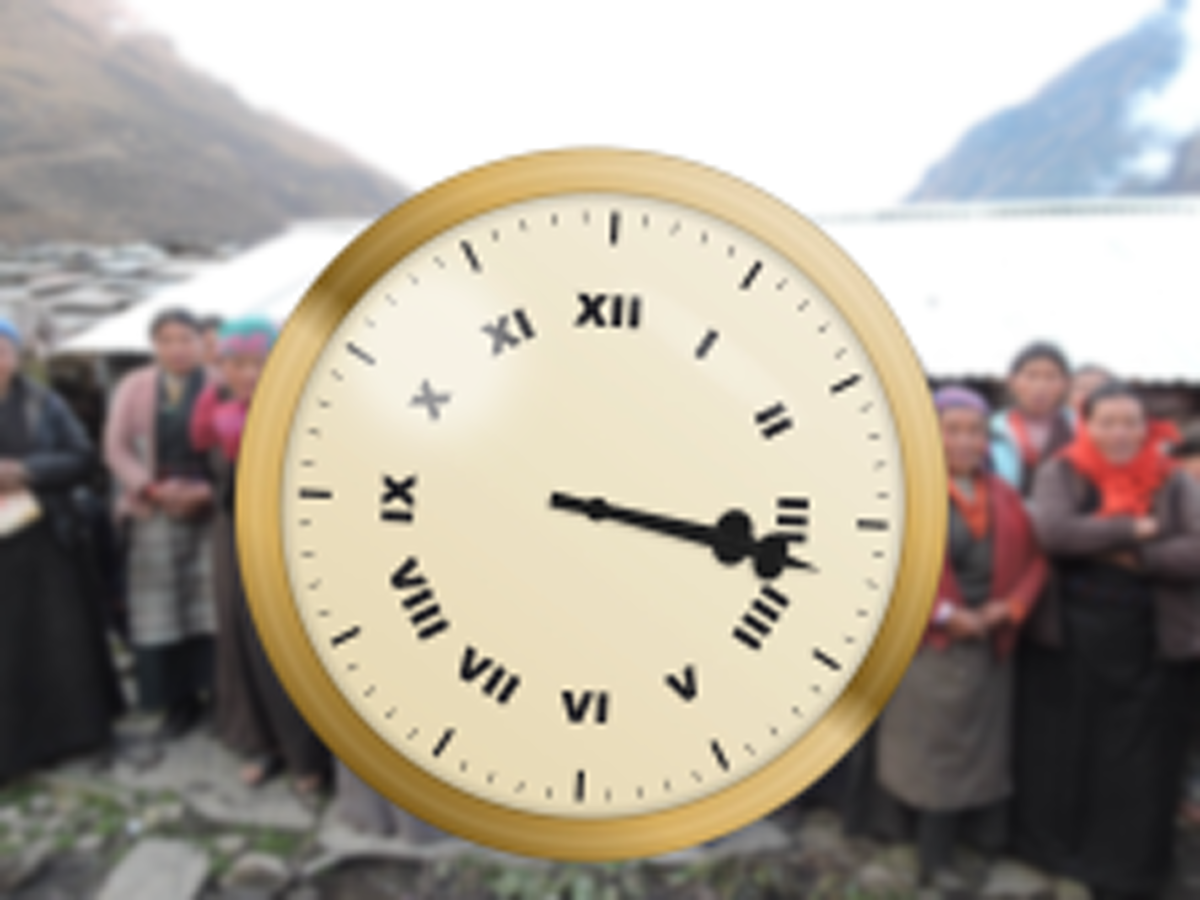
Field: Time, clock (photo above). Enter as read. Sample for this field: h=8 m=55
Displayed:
h=3 m=17
